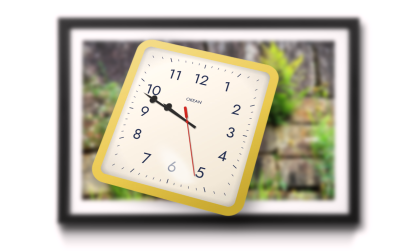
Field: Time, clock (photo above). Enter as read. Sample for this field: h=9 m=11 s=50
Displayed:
h=9 m=48 s=26
